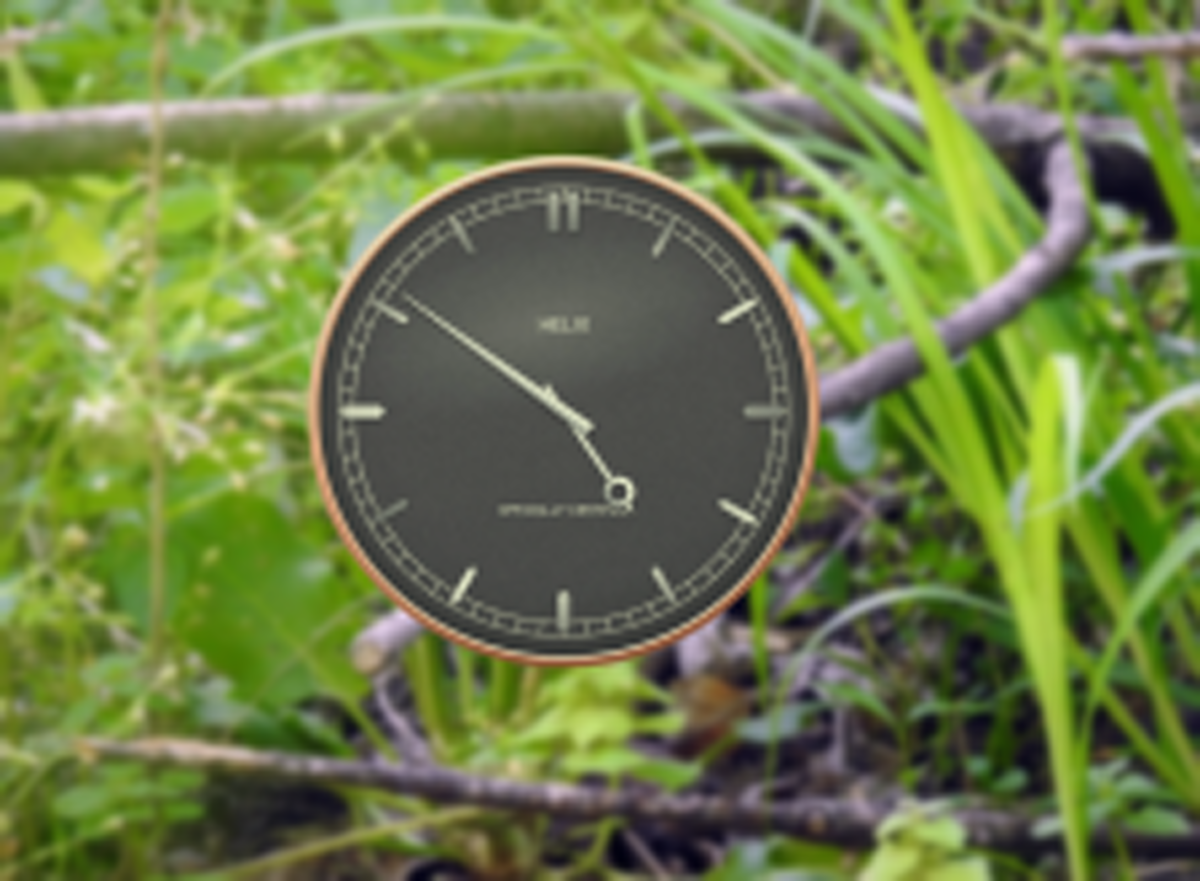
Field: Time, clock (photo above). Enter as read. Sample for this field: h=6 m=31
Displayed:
h=4 m=51
